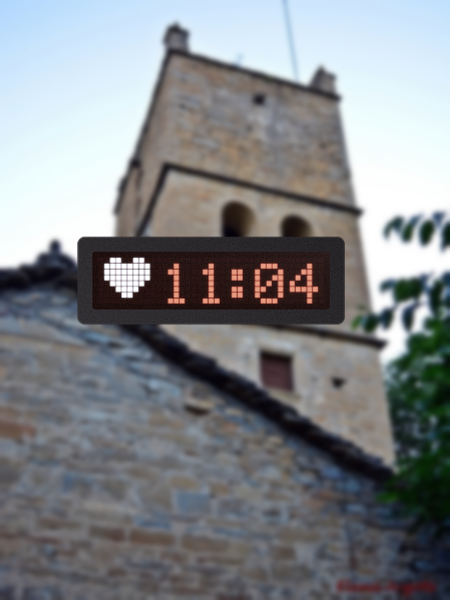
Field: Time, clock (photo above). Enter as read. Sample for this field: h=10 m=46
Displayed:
h=11 m=4
